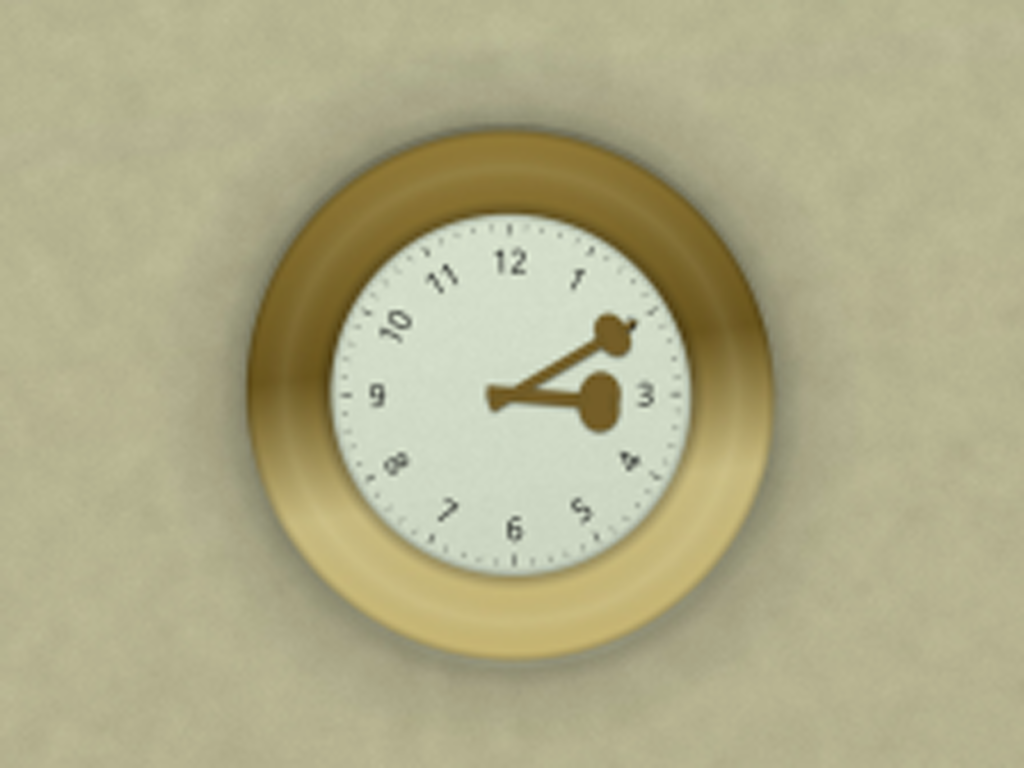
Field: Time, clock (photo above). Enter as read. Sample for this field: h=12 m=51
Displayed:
h=3 m=10
